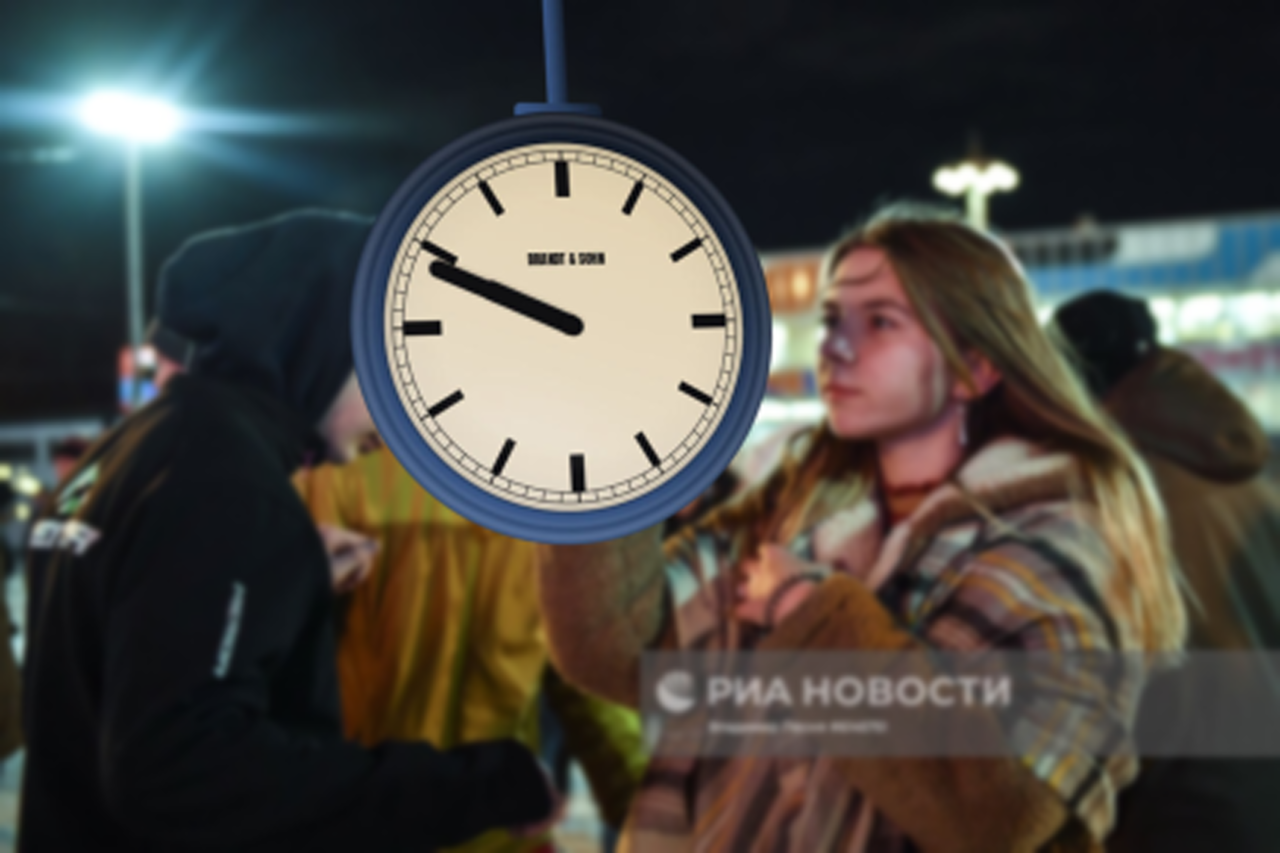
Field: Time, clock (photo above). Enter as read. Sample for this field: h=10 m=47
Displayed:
h=9 m=49
